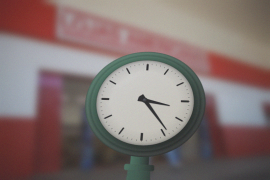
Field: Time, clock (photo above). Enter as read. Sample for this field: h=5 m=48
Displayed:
h=3 m=24
